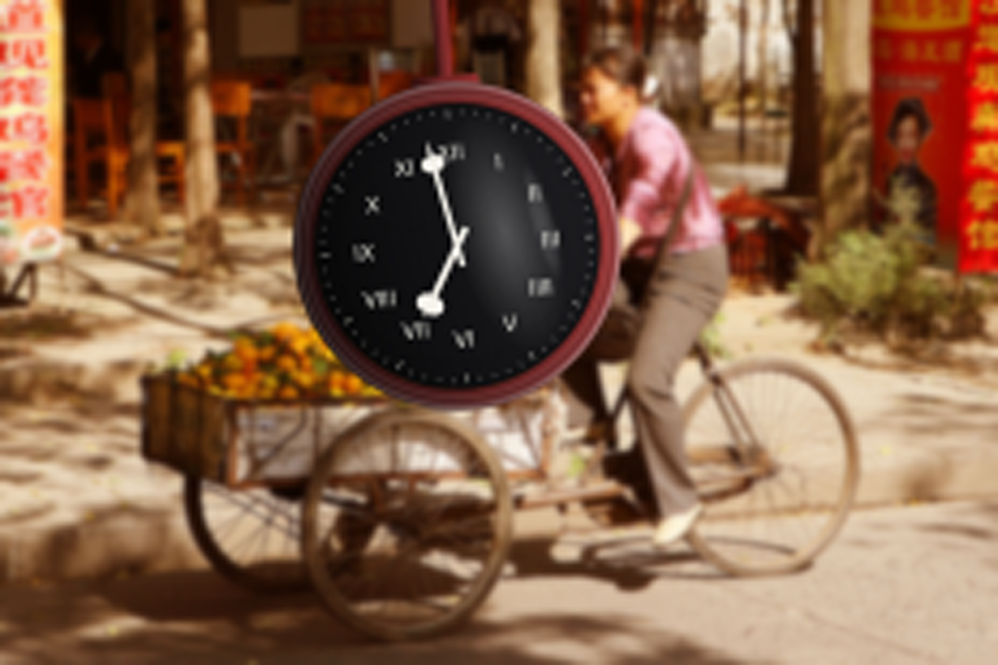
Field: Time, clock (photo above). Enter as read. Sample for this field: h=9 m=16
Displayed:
h=6 m=58
